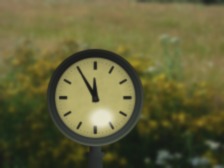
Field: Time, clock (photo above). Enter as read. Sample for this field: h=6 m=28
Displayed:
h=11 m=55
